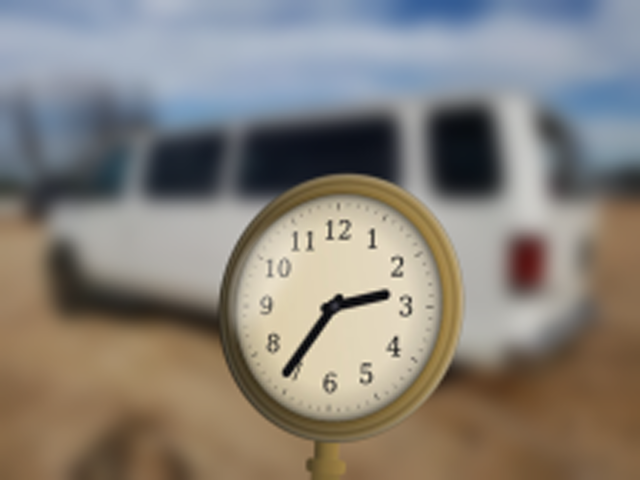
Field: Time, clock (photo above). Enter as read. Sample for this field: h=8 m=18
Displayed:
h=2 m=36
